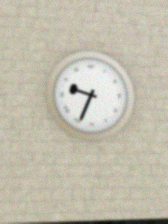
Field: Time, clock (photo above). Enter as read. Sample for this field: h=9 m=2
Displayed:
h=9 m=34
